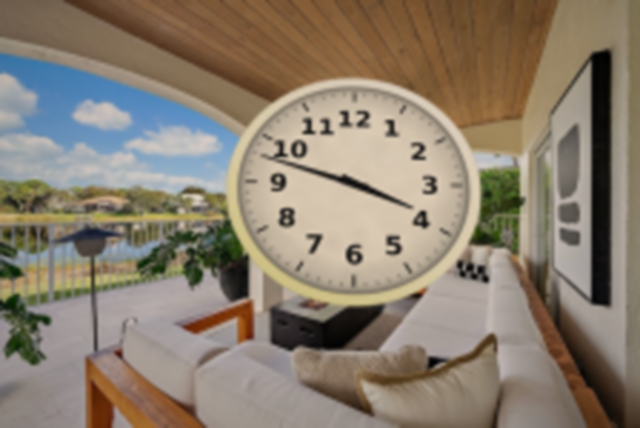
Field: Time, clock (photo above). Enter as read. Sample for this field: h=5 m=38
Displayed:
h=3 m=48
